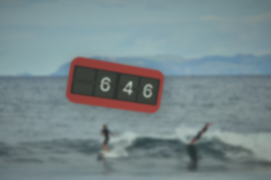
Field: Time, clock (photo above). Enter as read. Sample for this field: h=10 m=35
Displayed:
h=6 m=46
